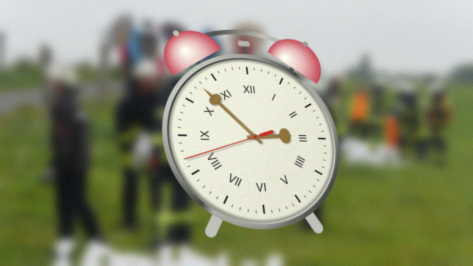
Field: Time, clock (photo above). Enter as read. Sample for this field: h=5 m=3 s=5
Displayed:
h=2 m=52 s=42
